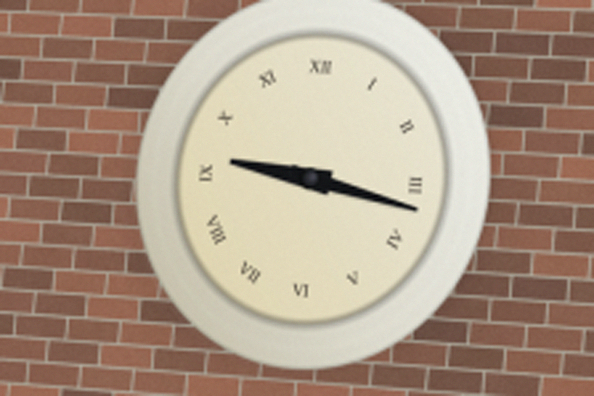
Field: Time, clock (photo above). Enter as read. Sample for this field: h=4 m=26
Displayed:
h=9 m=17
